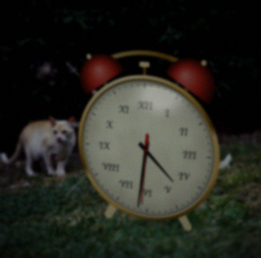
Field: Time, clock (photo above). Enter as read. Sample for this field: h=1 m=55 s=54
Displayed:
h=4 m=31 s=31
